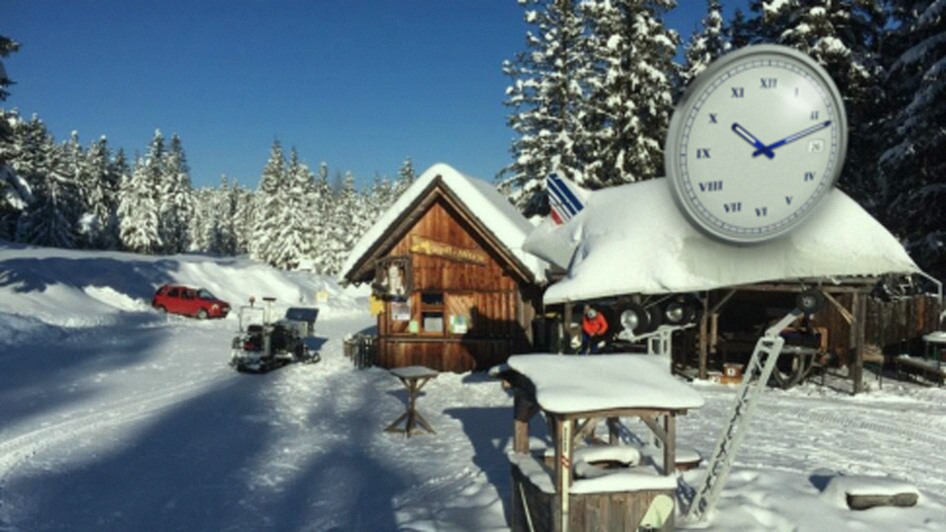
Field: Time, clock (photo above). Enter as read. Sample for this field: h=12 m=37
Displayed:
h=10 m=12
